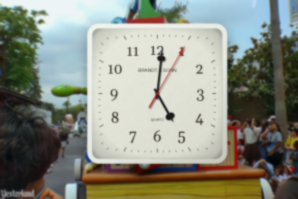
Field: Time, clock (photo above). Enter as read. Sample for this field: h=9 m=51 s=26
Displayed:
h=5 m=1 s=5
